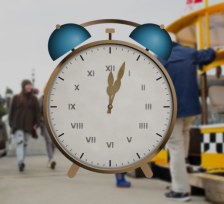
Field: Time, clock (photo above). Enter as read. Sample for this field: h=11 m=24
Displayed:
h=12 m=3
